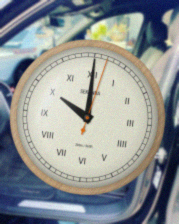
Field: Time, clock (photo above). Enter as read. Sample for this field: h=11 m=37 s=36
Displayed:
h=10 m=0 s=2
